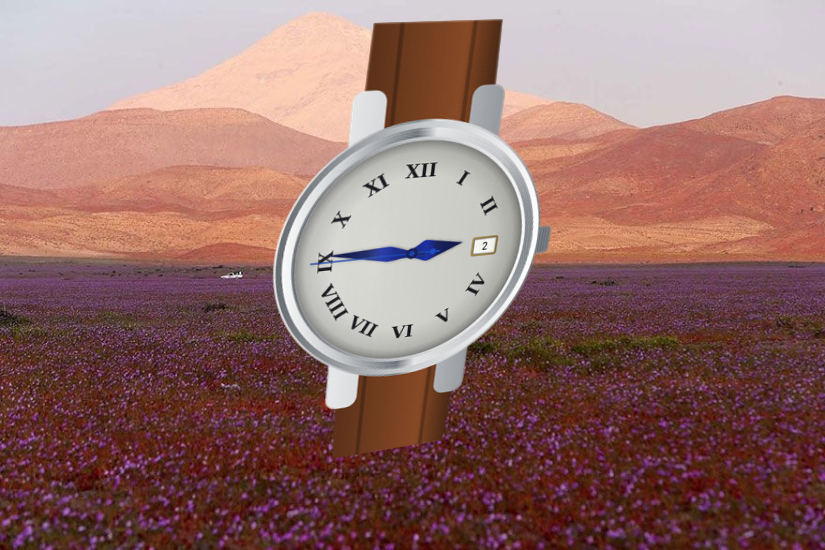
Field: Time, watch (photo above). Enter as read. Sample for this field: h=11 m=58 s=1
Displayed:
h=2 m=45 s=45
